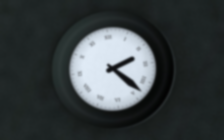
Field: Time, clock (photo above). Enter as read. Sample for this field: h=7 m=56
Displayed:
h=2 m=23
